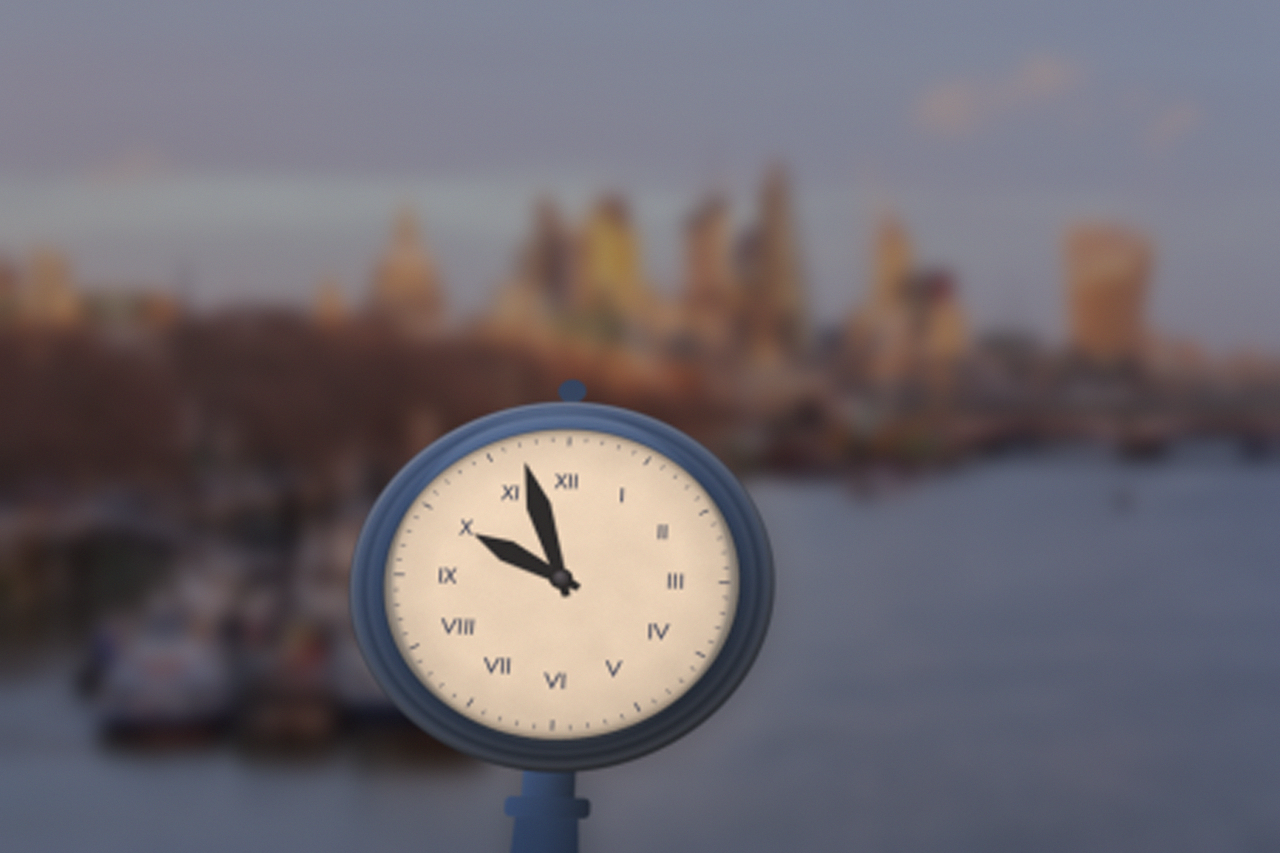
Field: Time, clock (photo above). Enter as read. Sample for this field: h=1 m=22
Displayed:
h=9 m=57
